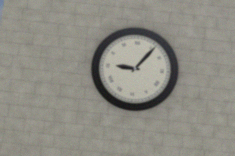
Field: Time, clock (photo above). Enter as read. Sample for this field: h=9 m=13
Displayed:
h=9 m=6
